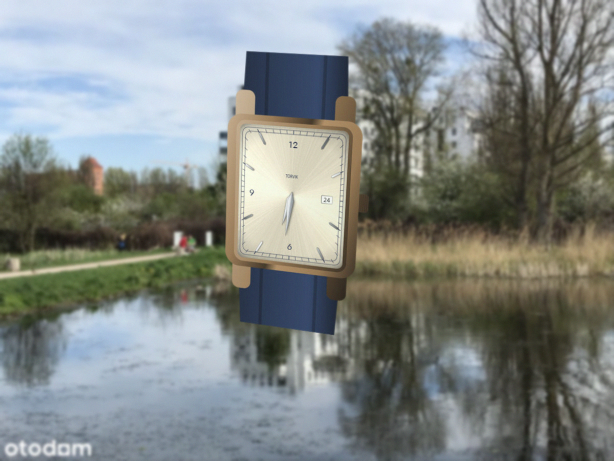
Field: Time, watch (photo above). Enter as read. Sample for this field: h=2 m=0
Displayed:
h=6 m=31
